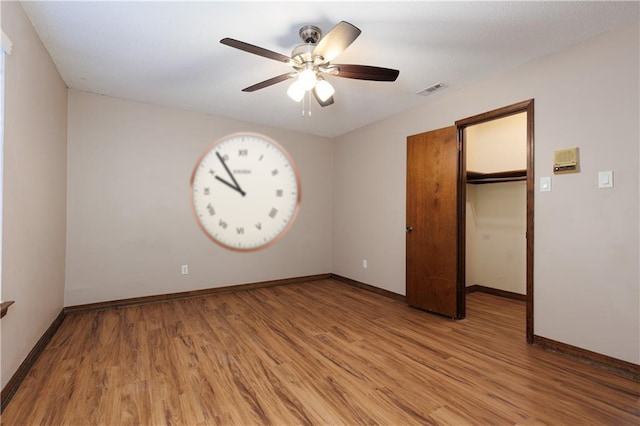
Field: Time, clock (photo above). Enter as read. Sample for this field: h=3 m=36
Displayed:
h=9 m=54
